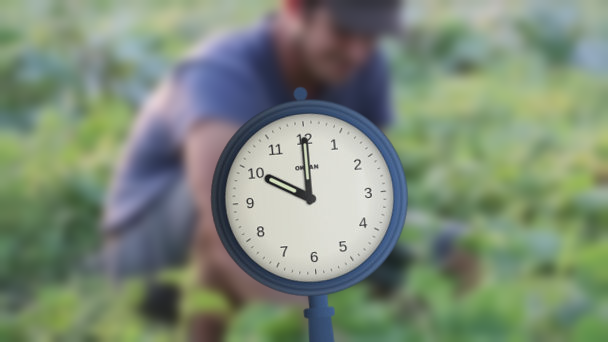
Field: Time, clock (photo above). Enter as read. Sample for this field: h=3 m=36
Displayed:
h=10 m=0
